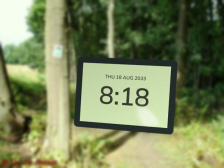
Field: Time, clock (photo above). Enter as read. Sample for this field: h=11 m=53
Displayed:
h=8 m=18
